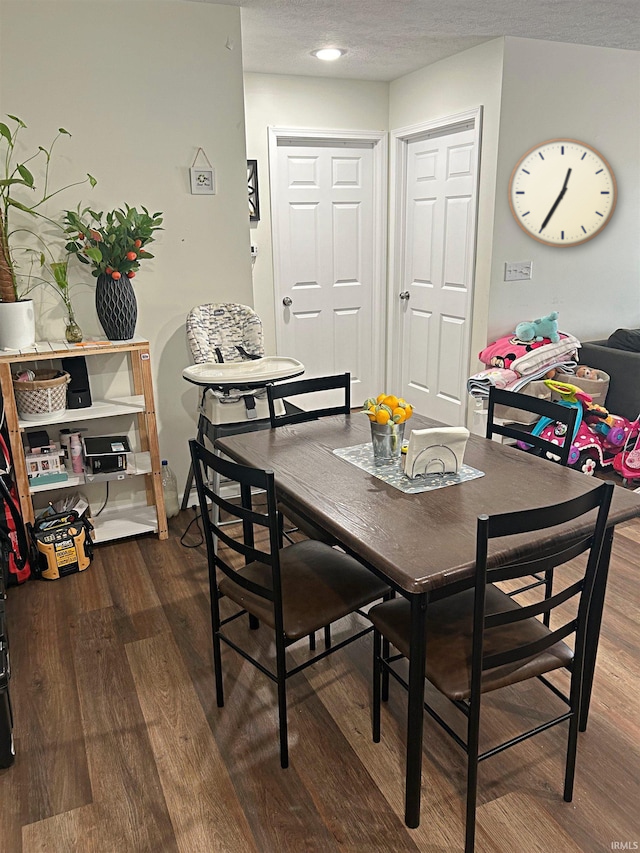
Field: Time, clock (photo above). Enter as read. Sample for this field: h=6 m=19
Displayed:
h=12 m=35
